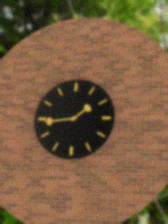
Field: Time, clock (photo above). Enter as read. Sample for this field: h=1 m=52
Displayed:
h=1 m=44
